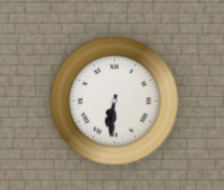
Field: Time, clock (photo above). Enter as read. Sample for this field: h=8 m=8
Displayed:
h=6 m=31
